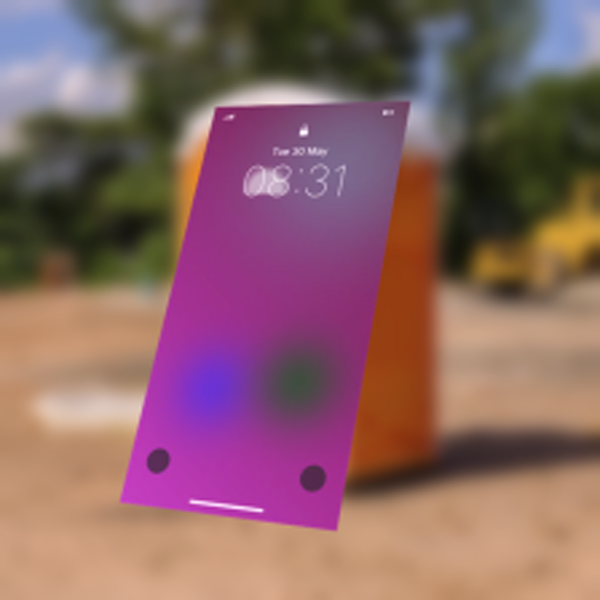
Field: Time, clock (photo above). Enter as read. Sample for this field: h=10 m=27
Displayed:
h=8 m=31
